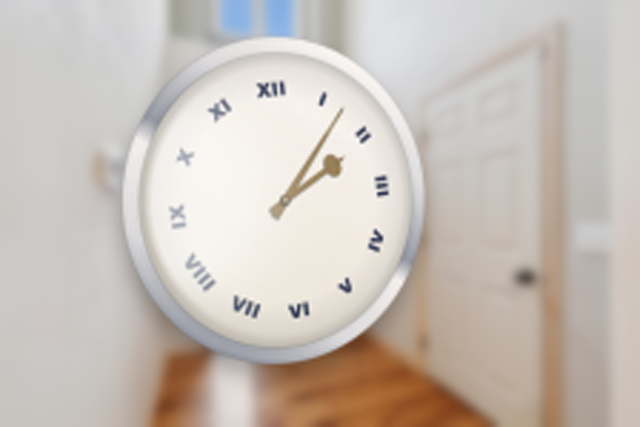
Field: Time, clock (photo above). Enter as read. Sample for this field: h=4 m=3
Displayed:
h=2 m=7
